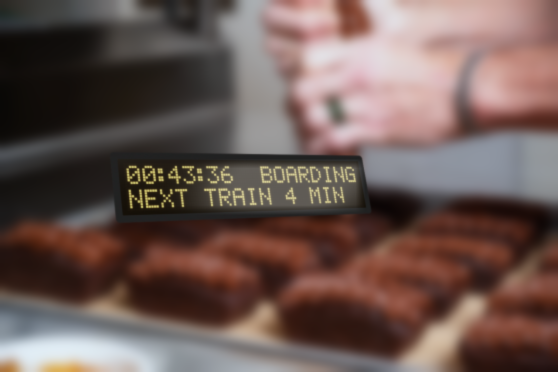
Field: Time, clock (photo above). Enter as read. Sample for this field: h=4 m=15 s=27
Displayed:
h=0 m=43 s=36
